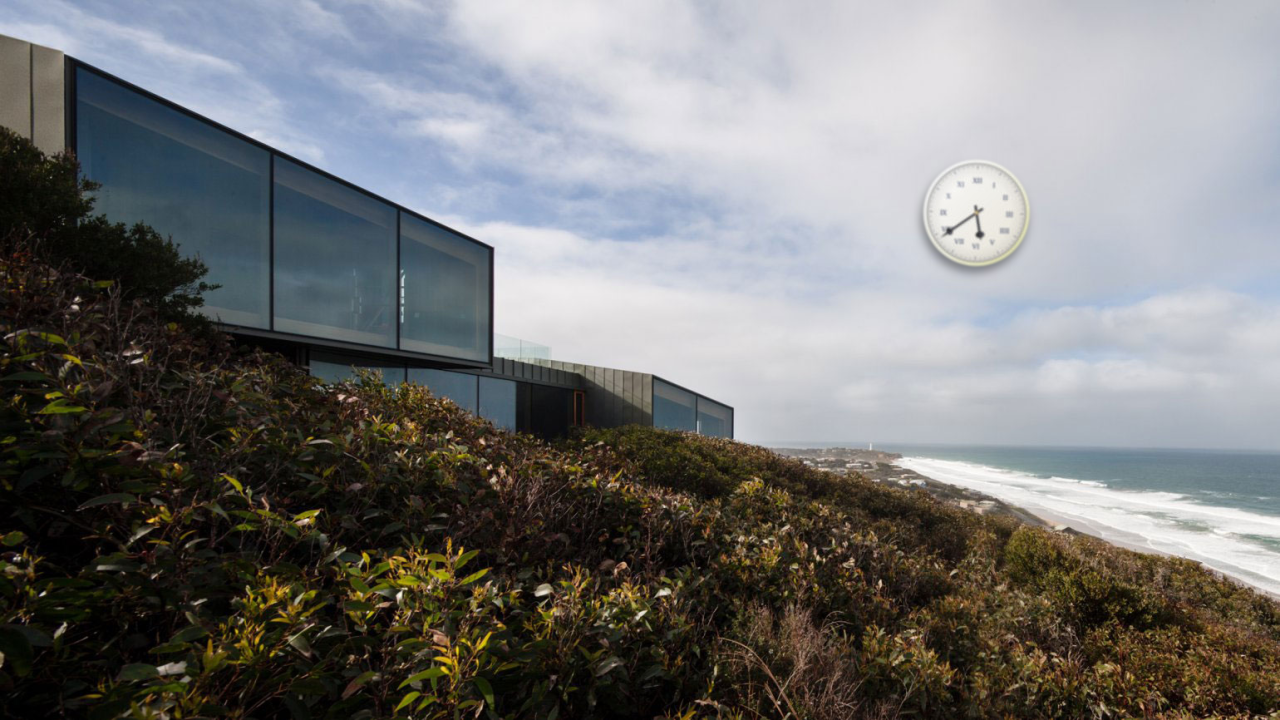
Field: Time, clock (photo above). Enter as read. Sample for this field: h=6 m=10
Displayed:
h=5 m=39
